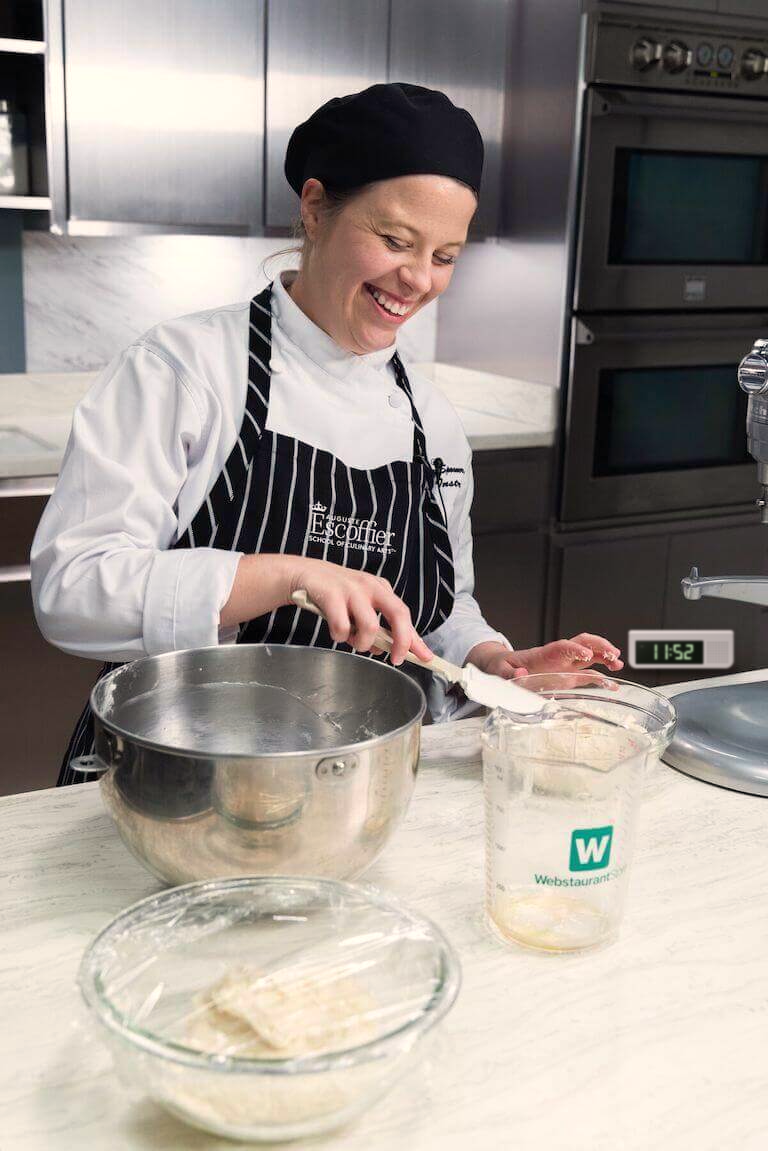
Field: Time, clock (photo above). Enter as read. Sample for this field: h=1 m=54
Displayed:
h=11 m=52
